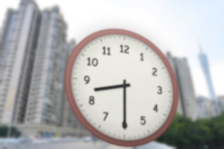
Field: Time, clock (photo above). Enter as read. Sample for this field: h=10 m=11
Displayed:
h=8 m=30
